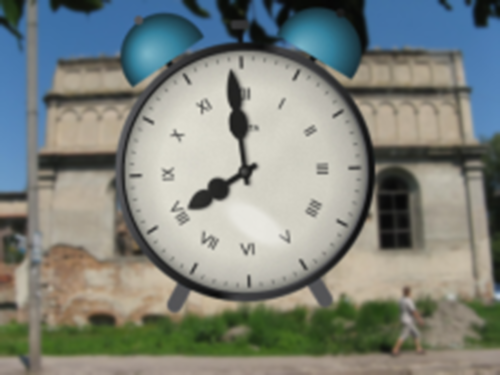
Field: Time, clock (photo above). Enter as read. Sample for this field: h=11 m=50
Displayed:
h=7 m=59
